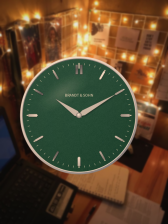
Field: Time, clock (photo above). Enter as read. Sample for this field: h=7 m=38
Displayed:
h=10 m=10
